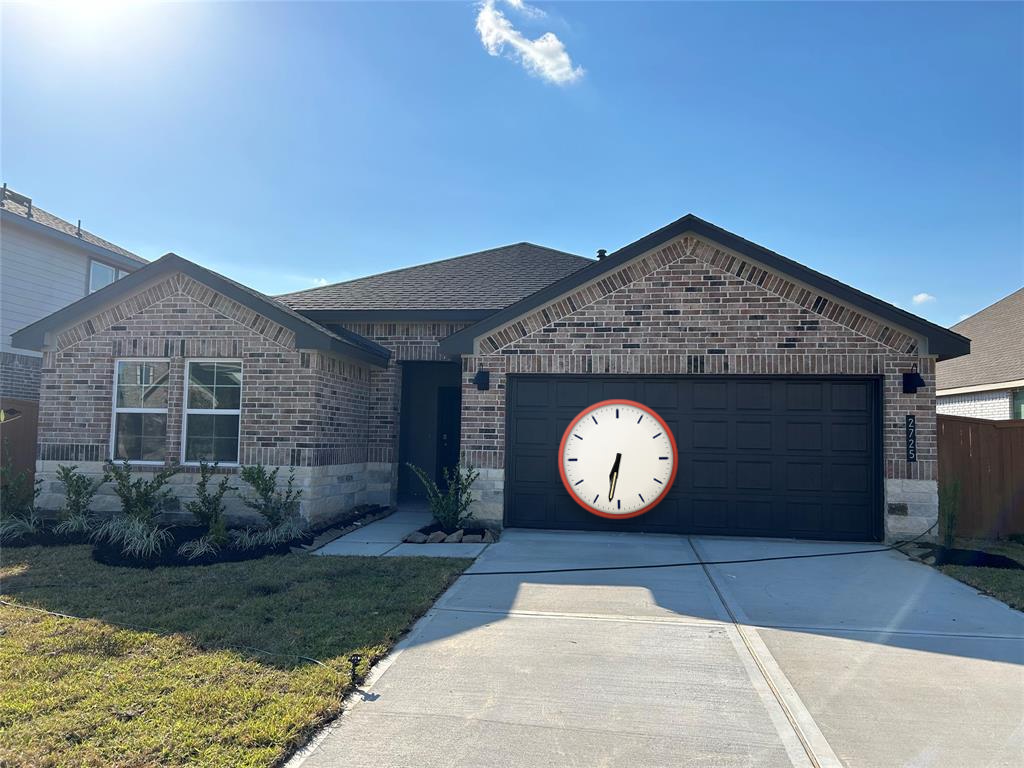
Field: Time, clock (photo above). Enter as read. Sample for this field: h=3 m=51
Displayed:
h=6 m=32
